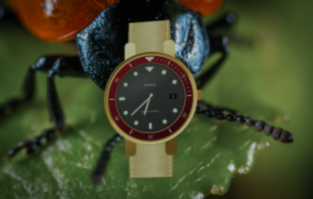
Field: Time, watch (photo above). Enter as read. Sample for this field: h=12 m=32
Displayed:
h=6 m=38
